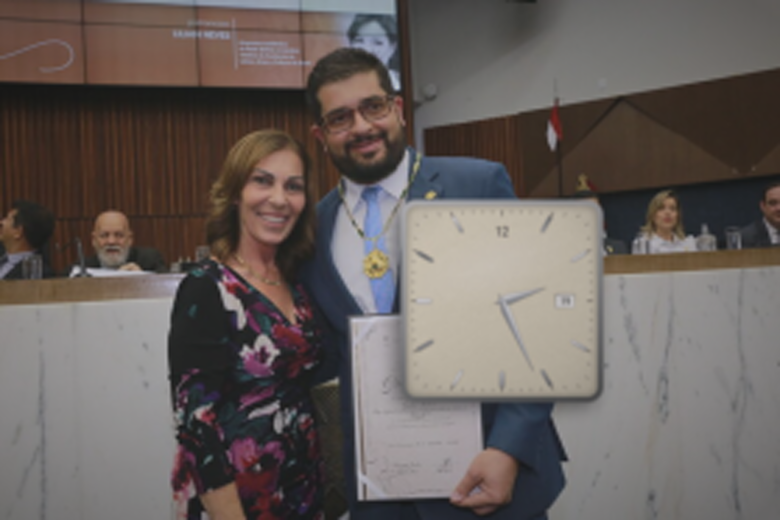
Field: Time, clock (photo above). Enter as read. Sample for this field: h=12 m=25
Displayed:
h=2 m=26
